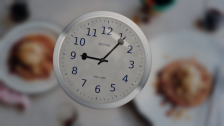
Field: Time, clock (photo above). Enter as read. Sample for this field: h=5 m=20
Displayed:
h=9 m=6
